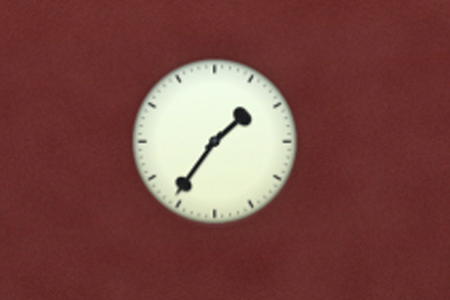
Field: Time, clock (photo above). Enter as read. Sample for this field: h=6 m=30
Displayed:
h=1 m=36
